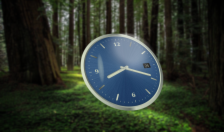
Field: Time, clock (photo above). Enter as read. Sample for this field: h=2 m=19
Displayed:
h=8 m=19
